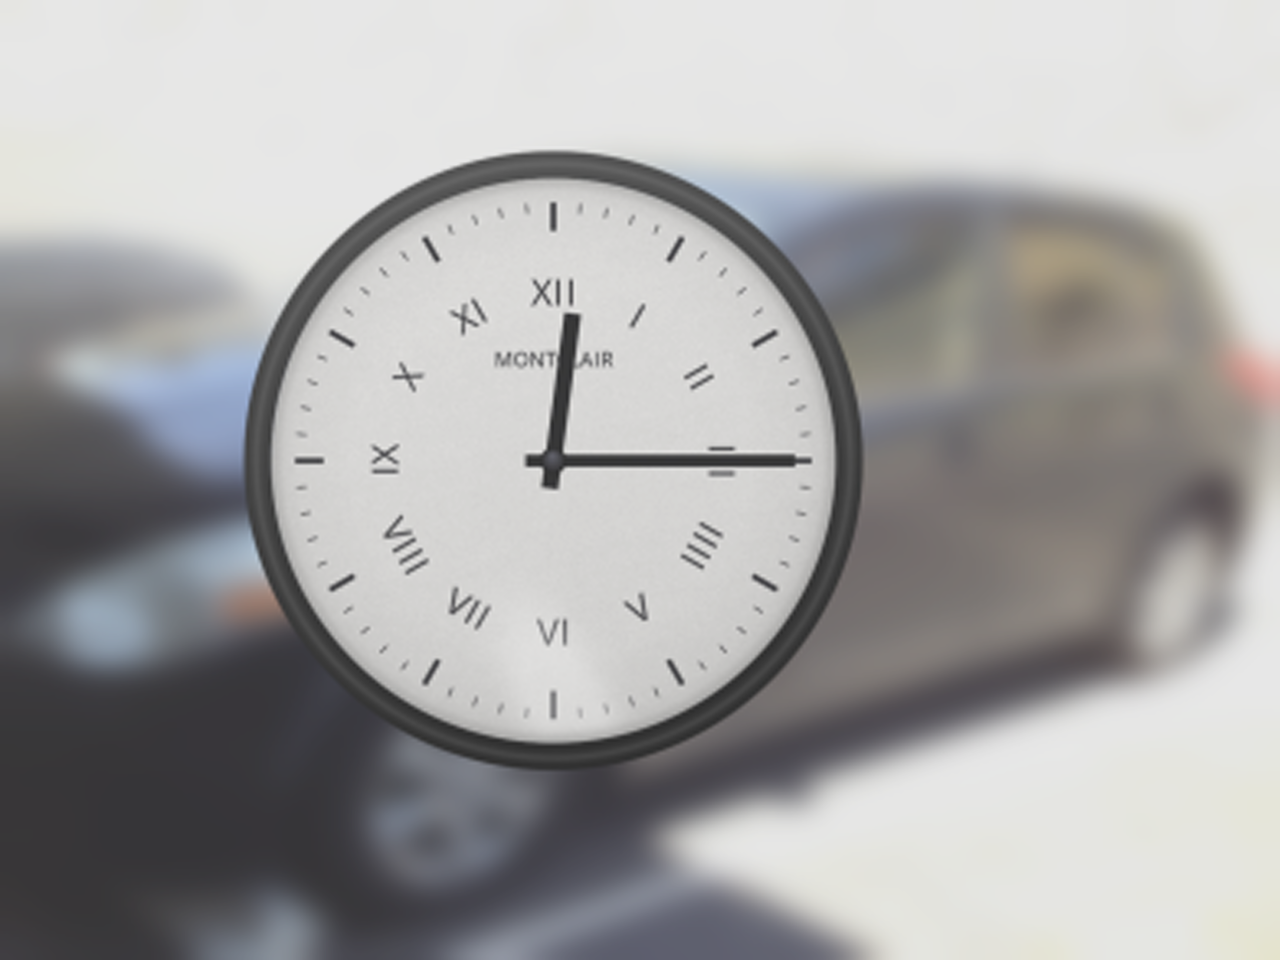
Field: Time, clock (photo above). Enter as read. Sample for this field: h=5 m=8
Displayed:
h=12 m=15
